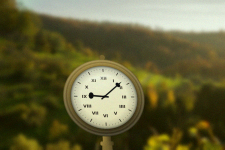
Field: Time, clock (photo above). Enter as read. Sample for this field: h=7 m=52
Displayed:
h=9 m=8
